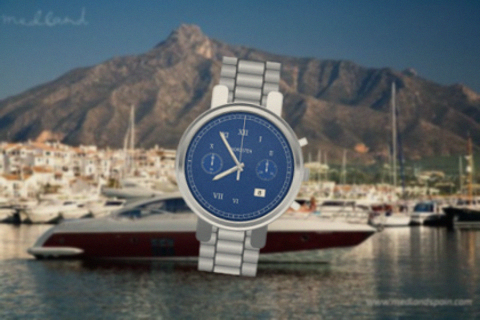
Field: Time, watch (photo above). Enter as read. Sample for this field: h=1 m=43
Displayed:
h=7 m=54
